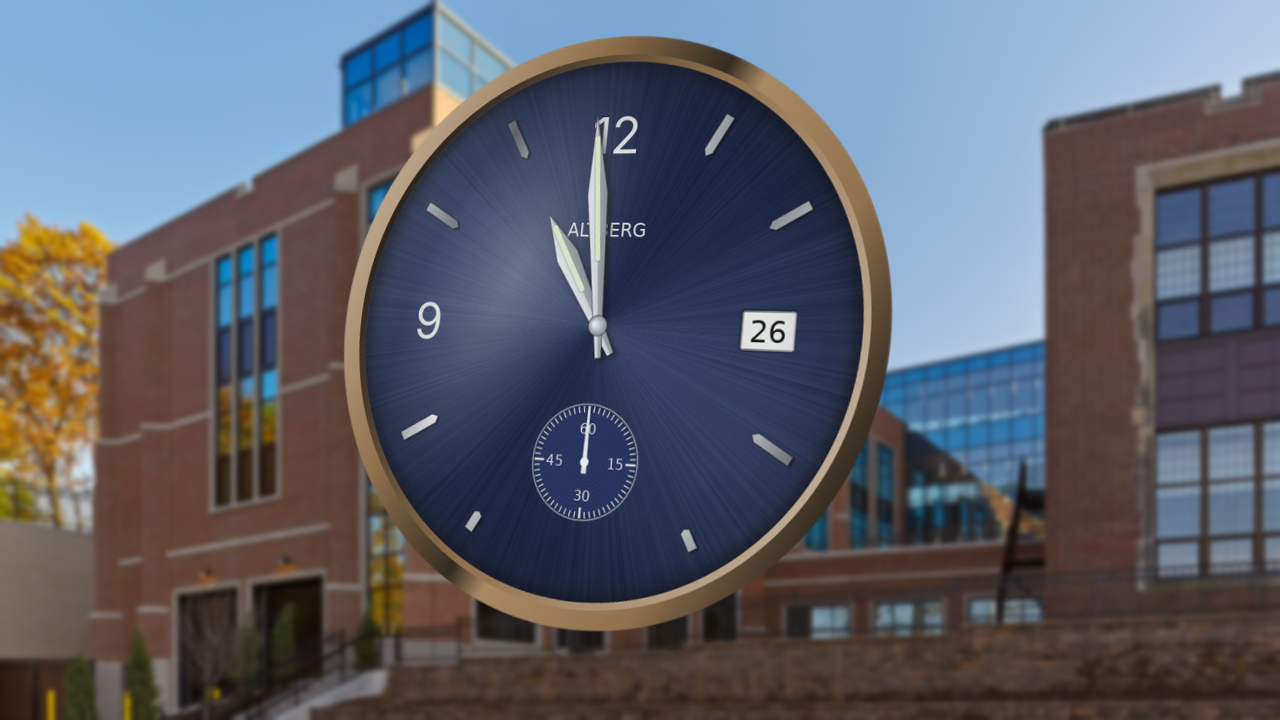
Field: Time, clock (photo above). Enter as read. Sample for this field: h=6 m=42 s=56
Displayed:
h=10 m=59 s=0
